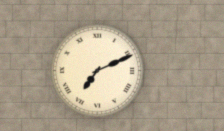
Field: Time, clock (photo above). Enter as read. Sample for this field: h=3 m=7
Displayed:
h=7 m=11
